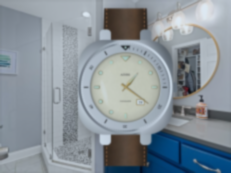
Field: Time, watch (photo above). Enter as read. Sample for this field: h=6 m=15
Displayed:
h=1 m=21
